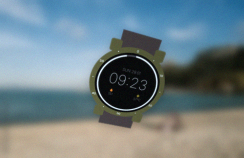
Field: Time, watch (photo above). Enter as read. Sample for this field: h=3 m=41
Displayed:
h=9 m=23
